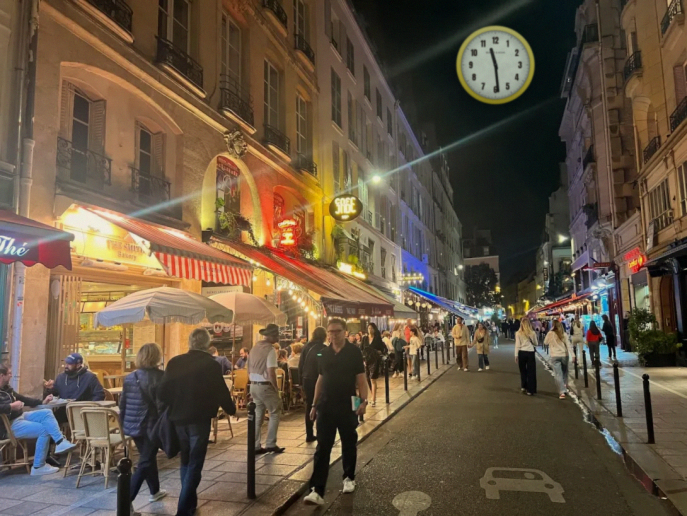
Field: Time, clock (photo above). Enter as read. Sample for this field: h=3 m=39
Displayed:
h=11 m=29
